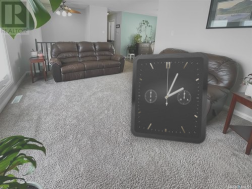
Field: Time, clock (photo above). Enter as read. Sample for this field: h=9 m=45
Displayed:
h=2 m=4
